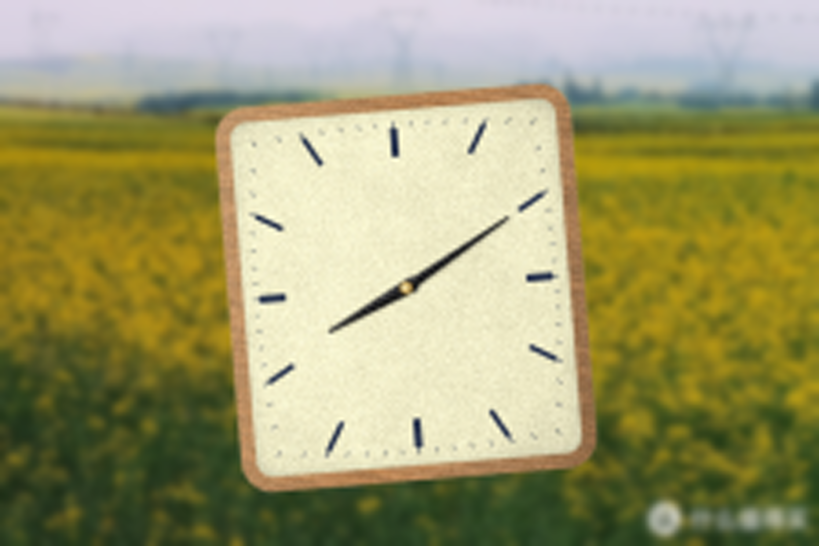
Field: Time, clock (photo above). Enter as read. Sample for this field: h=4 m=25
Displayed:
h=8 m=10
